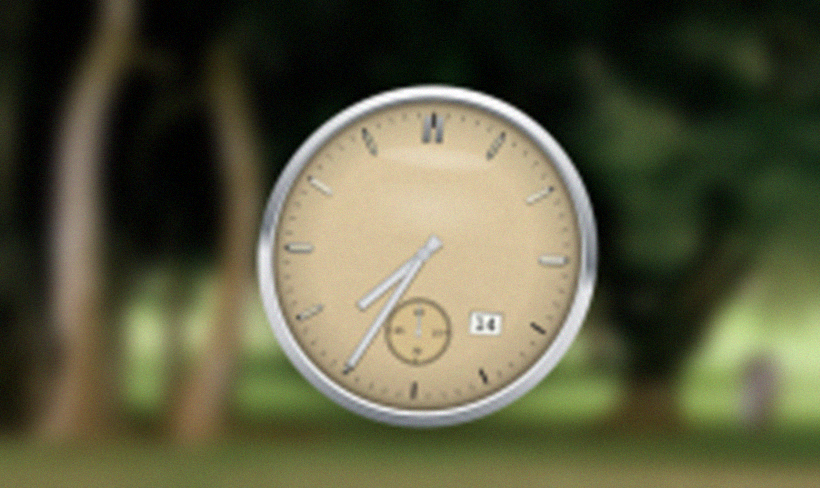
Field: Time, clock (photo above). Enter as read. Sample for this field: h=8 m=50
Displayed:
h=7 m=35
